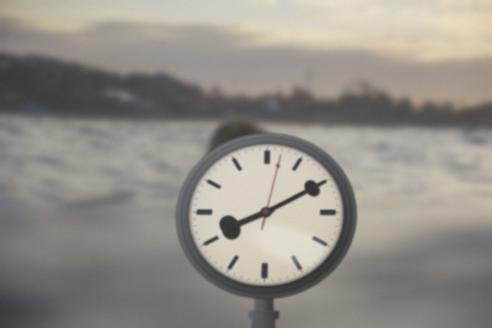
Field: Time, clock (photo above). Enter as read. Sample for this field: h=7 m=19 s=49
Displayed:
h=8 m=10 s=2
